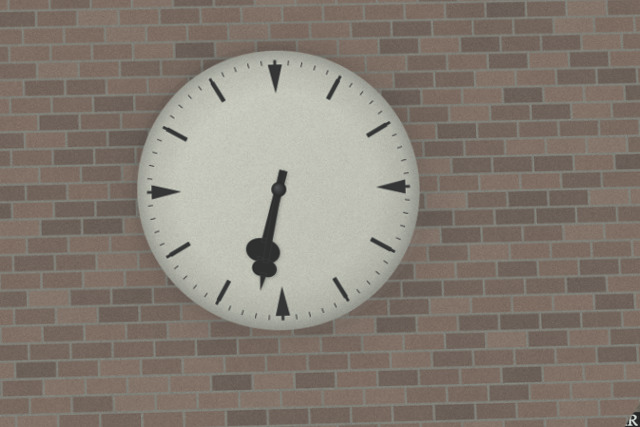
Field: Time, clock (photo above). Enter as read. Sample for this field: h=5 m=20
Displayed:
h=6 m=32
